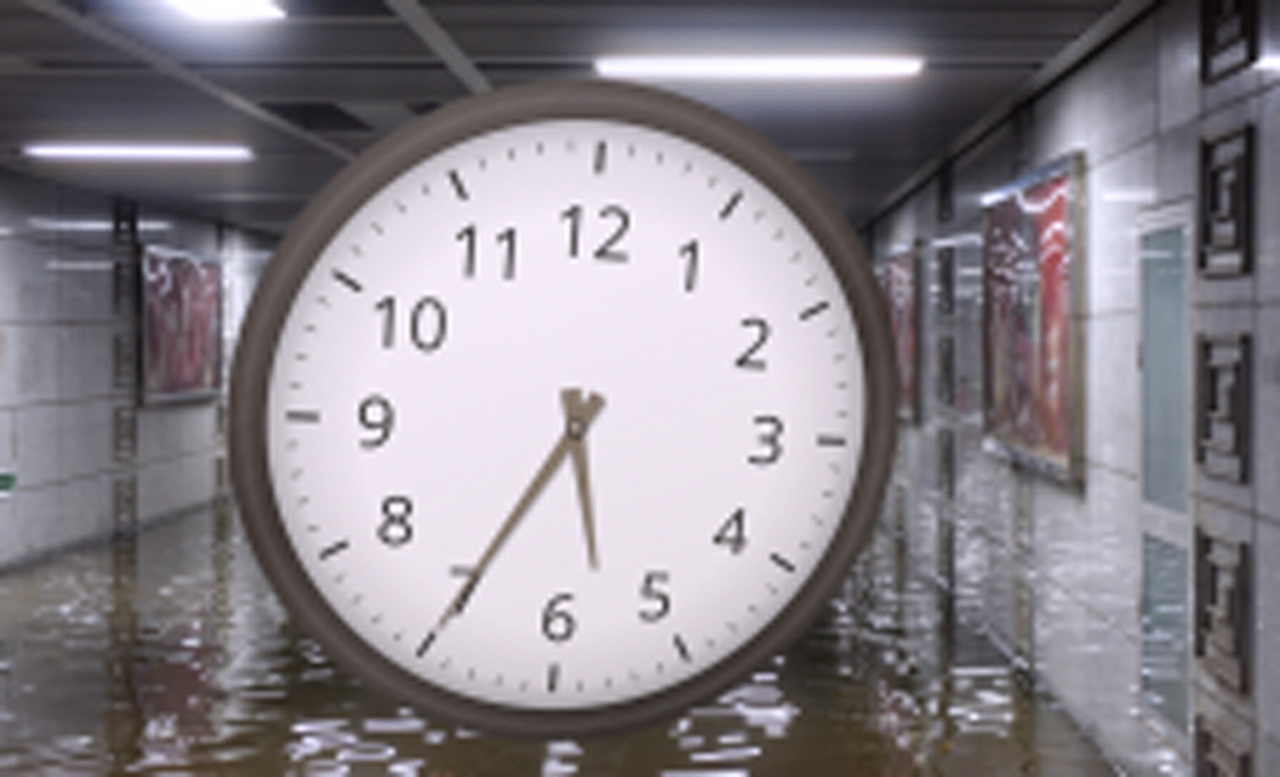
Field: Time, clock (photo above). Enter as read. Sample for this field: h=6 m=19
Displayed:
h=5 m=35
